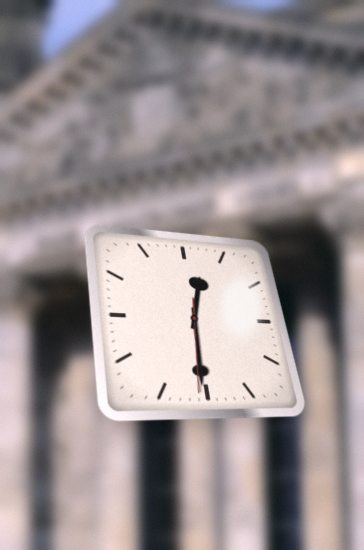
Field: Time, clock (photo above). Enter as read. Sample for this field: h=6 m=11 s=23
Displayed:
h=12 m=30 s=31
